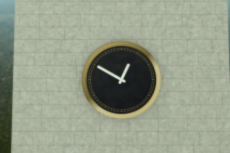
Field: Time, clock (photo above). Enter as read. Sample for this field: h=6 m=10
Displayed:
h=12 m=50
